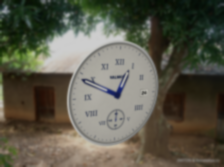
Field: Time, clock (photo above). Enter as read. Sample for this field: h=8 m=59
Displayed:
h=12 m=49
